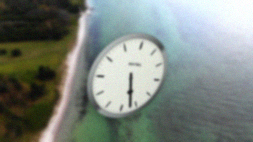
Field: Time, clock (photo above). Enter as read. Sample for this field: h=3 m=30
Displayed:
h=5 m=27
